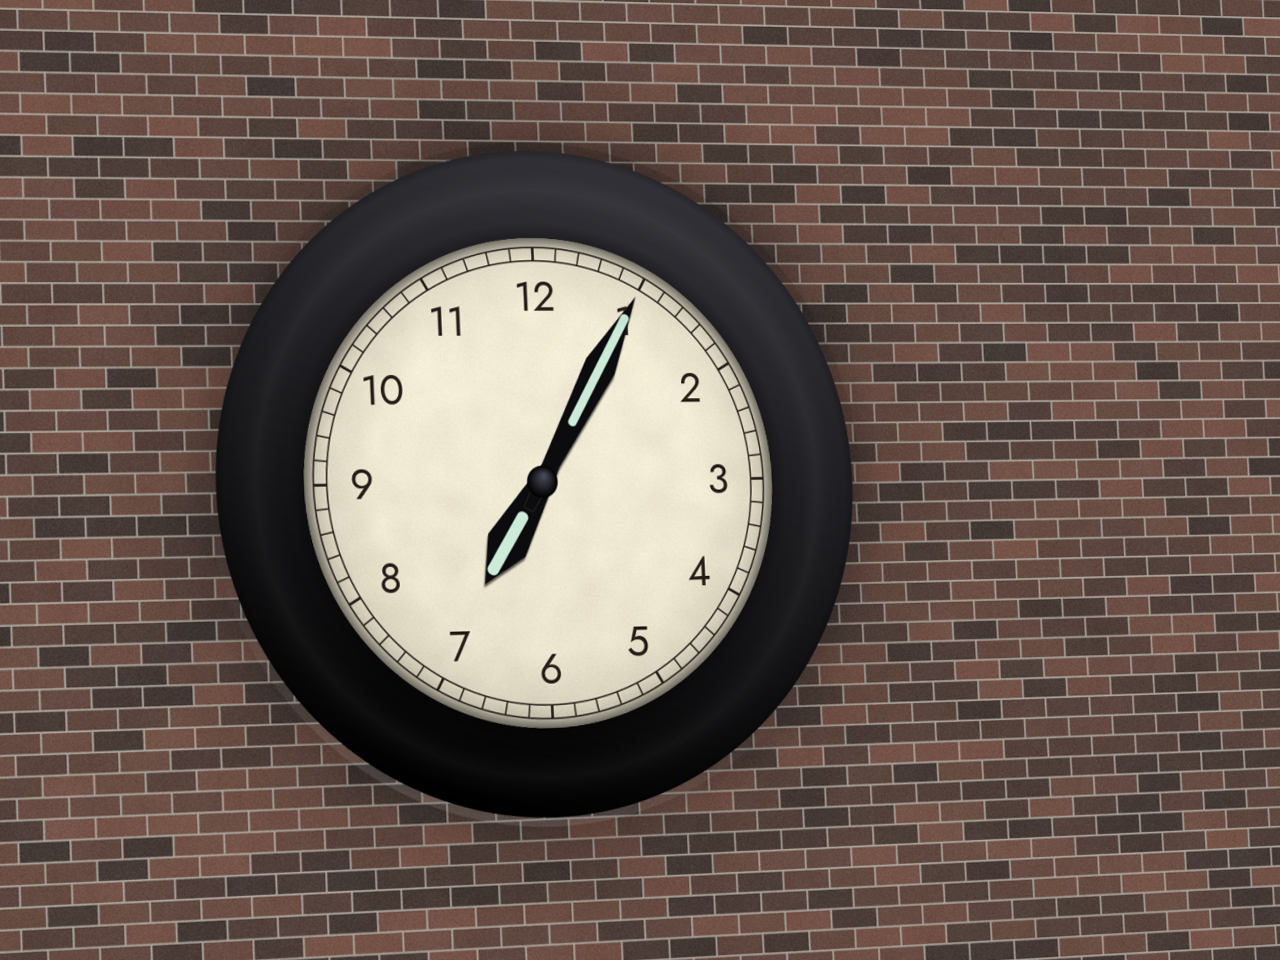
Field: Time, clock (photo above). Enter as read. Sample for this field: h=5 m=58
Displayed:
h=7 m=5
